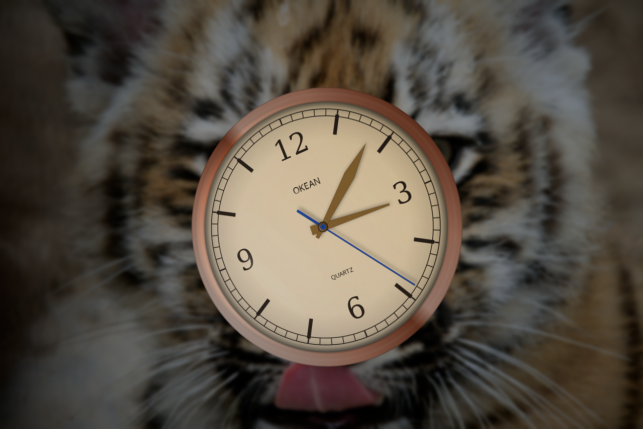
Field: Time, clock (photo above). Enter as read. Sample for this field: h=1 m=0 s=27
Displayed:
h=3 m=8 s=24
